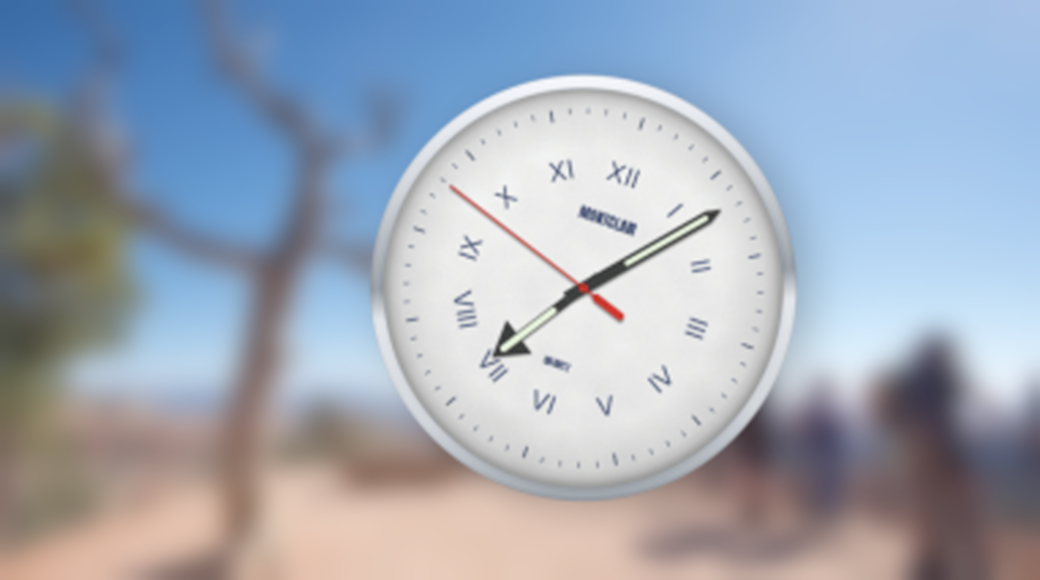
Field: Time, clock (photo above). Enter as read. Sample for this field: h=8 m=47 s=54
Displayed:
h=7 m=6 s=48
